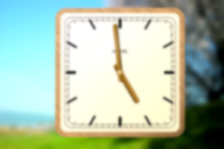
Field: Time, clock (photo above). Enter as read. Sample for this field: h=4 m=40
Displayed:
h=4 m=59
